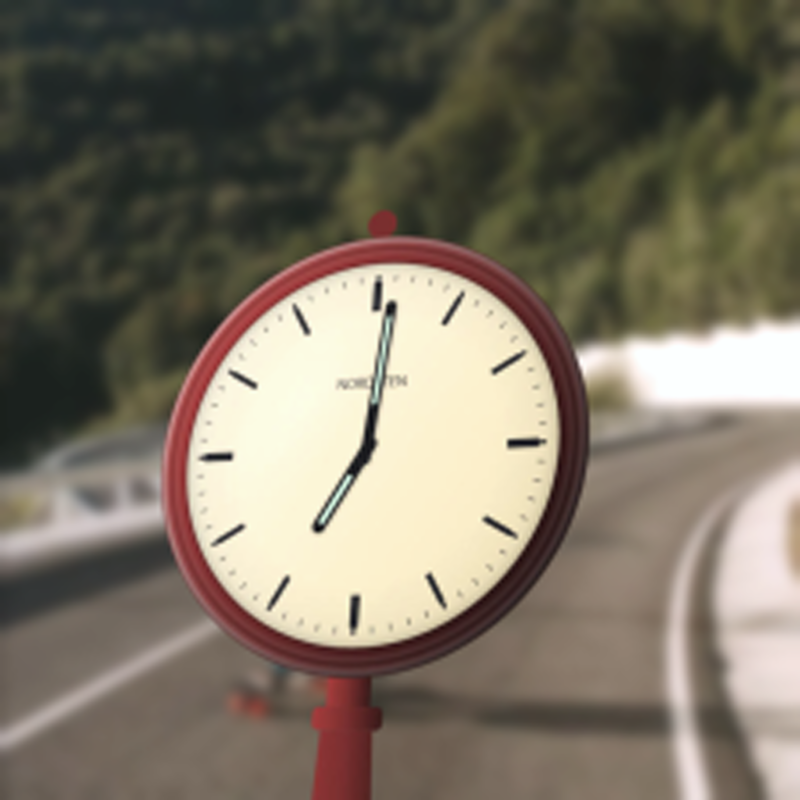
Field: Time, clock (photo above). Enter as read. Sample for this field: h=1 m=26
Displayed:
h=7 m=1
